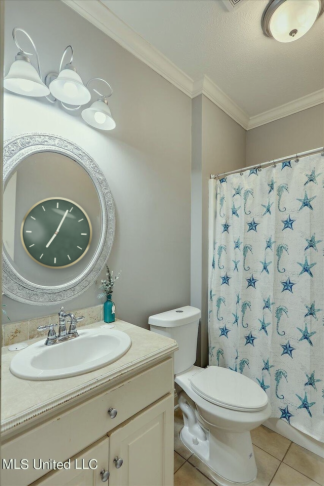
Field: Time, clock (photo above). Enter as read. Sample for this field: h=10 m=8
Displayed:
h=7 m=4
